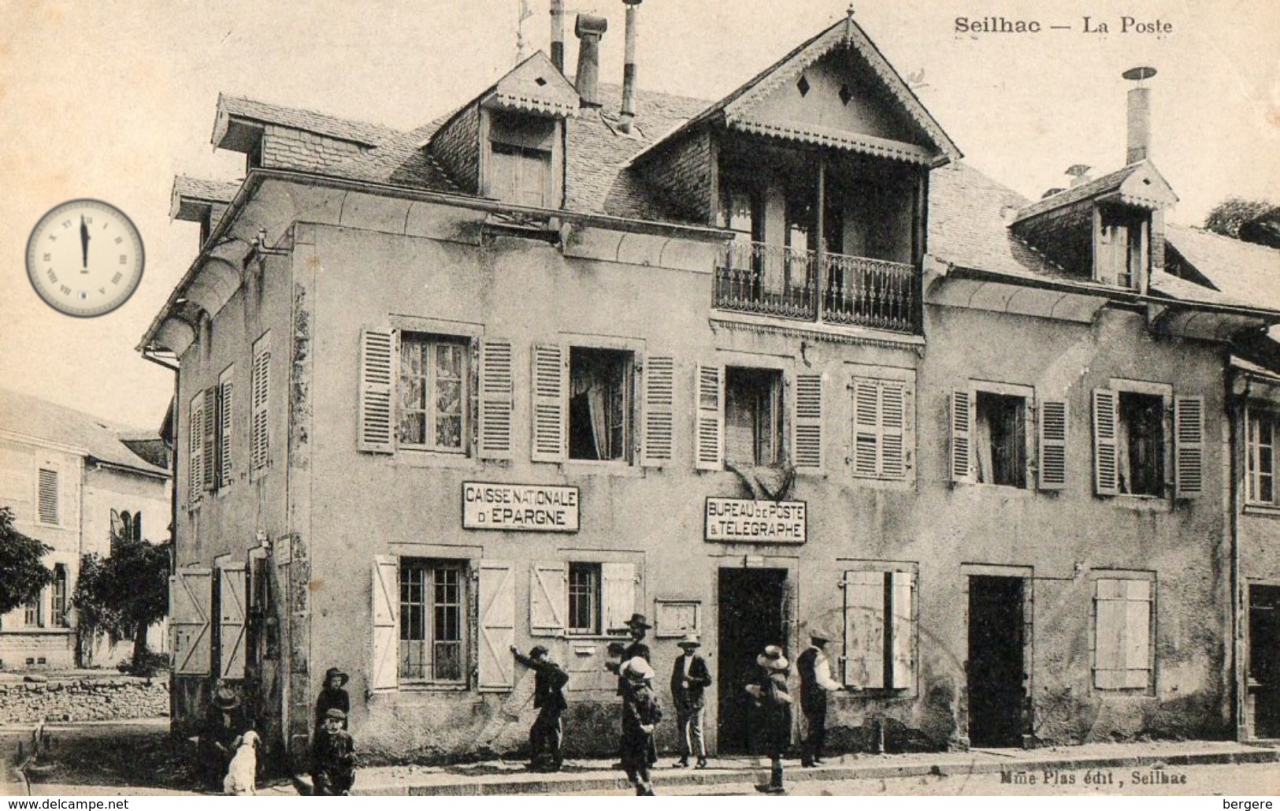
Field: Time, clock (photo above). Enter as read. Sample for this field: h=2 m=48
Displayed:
h=11 m=59
